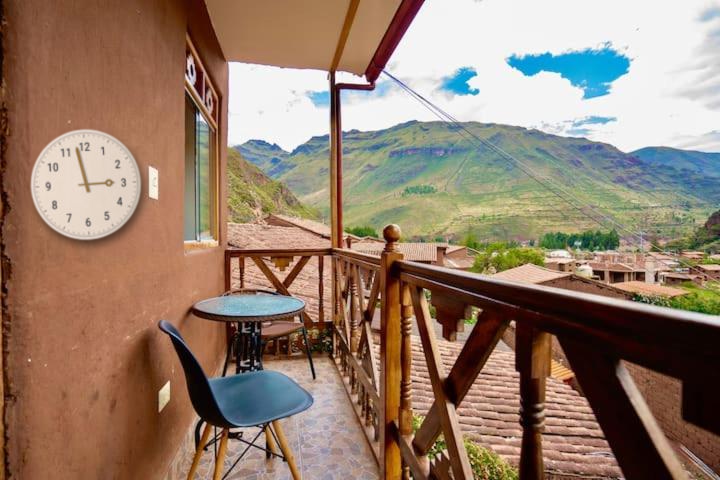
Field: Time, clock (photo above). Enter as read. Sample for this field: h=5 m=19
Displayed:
h=2 m=58
